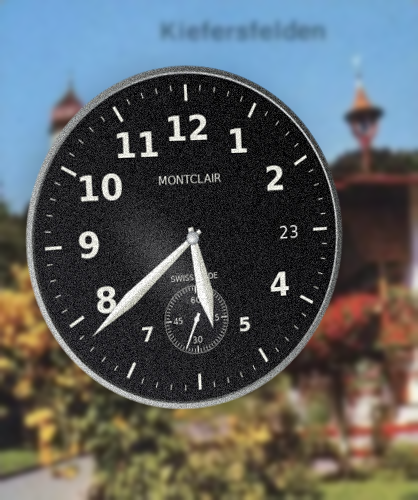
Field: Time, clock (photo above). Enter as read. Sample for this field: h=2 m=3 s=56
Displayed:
h=5 m=38 s=34
